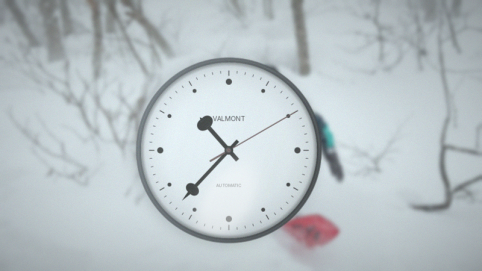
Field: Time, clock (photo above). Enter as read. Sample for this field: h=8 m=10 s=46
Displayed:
h=10 m=37 s=10
